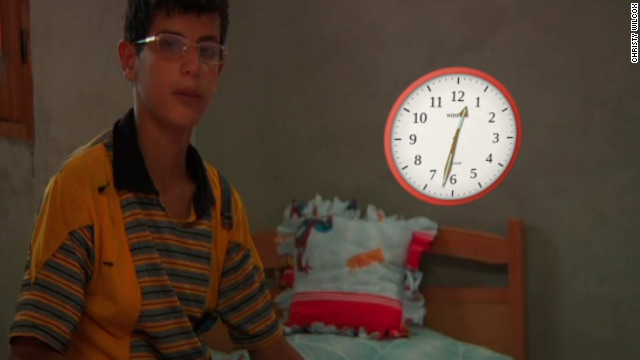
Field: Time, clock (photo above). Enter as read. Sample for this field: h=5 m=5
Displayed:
h=12 m=32
